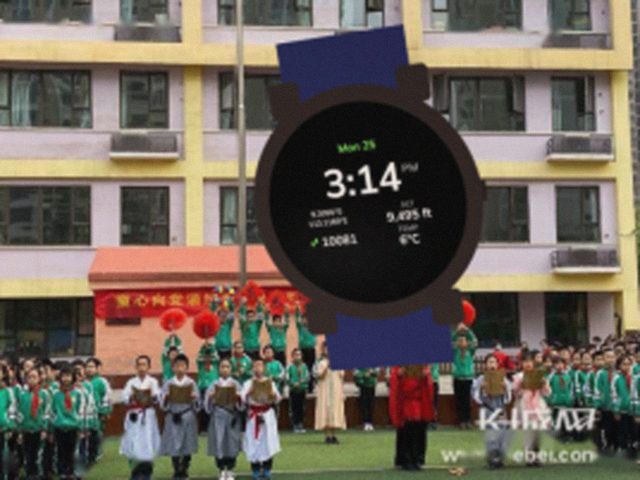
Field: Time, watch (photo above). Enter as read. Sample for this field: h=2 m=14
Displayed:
h=3 m=14
